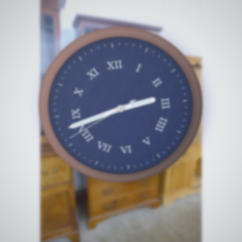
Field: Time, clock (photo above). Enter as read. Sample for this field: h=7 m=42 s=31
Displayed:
h=2 m=42 s=41
